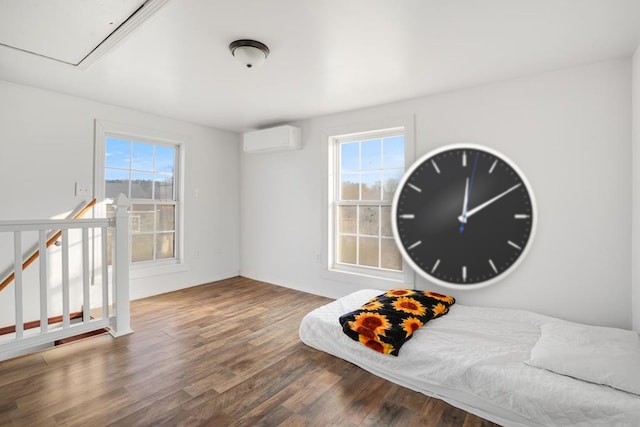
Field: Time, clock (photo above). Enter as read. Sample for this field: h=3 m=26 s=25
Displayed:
h=12 m=10 s=2
